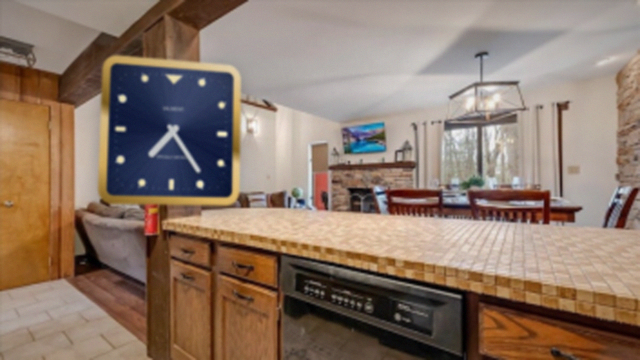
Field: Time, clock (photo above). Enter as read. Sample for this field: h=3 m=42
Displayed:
h=7 m=24
